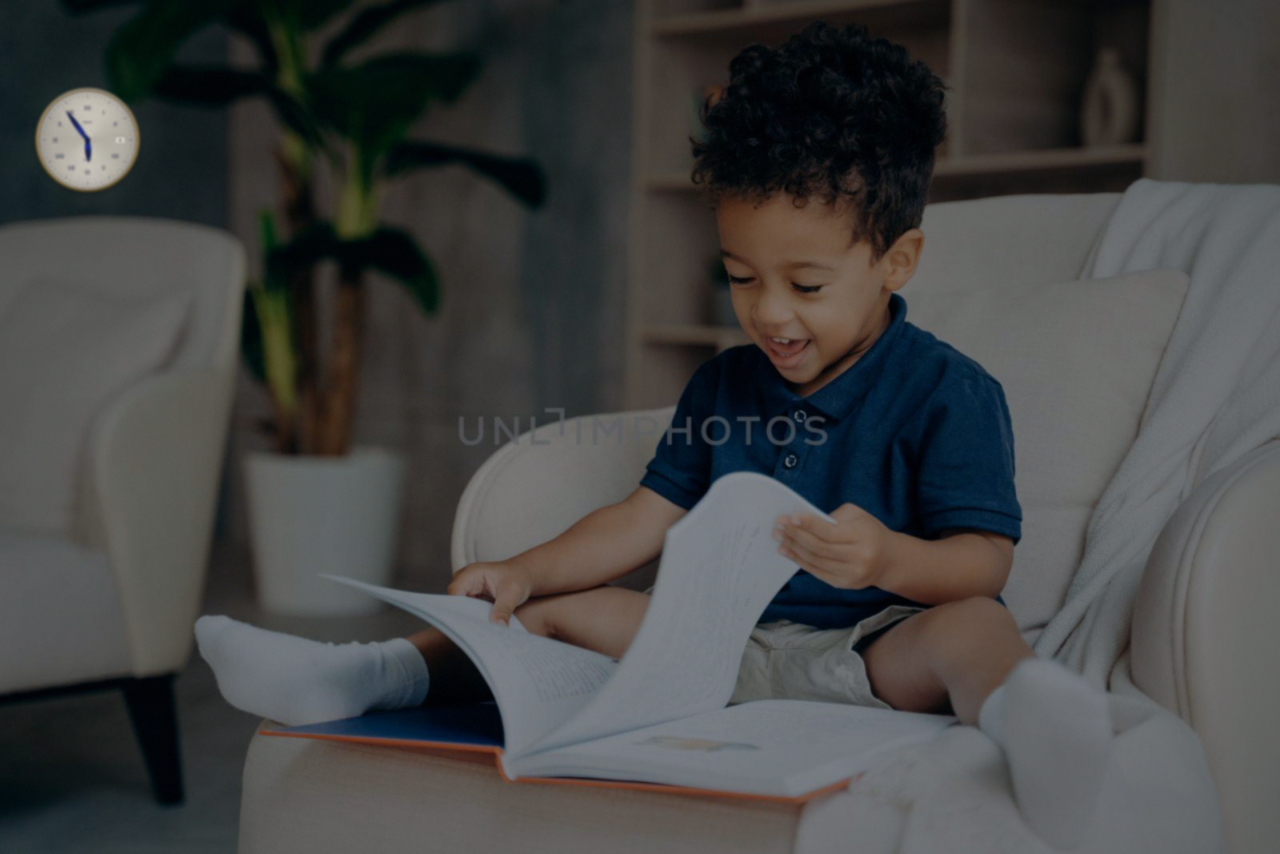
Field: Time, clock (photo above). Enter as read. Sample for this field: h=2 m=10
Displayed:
h=5 m=54
